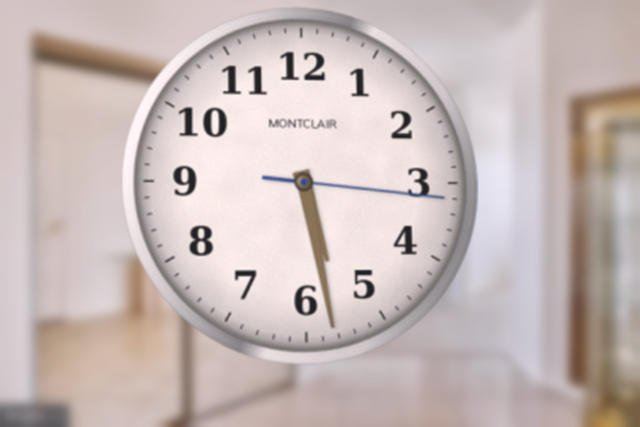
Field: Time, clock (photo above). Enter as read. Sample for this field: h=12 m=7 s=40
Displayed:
h=5 m=28 s=16
